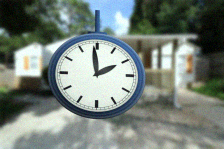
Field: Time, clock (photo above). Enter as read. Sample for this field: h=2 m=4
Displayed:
h=1 m=59
